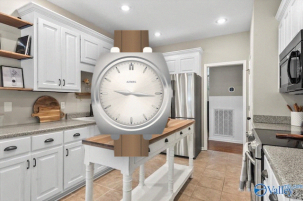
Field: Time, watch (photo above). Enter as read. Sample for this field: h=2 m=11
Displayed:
h=9 m=16
